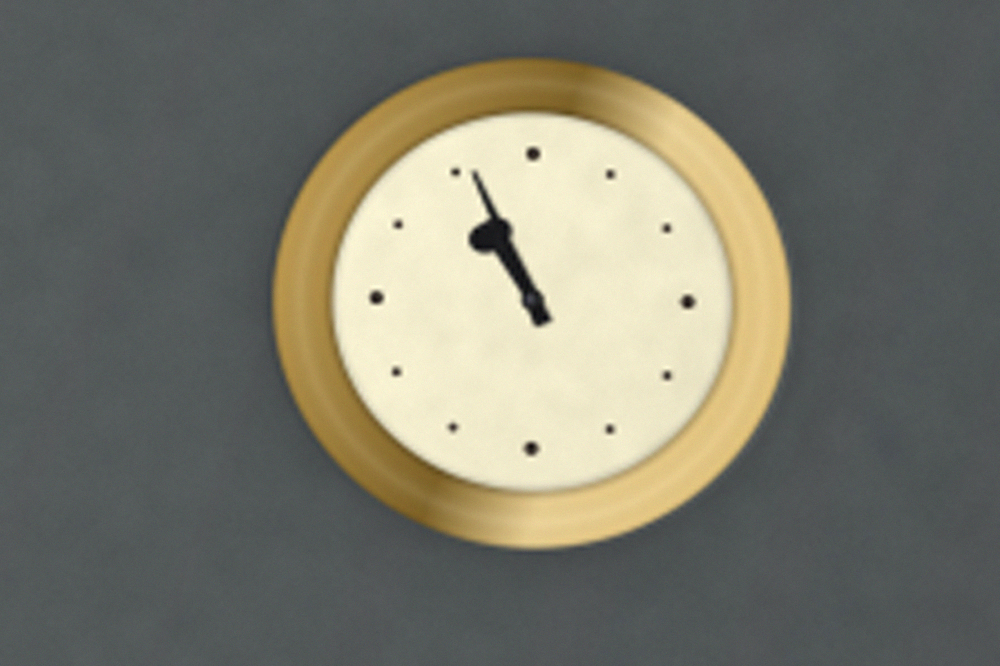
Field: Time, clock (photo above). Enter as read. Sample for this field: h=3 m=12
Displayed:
h=10 m=56
